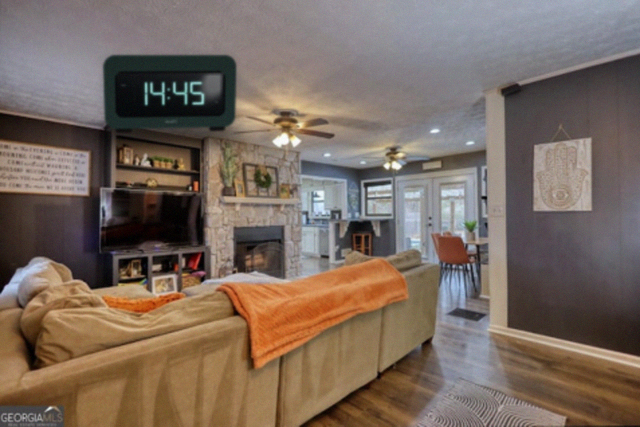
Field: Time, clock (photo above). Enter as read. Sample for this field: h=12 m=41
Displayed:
h=14 m=45
